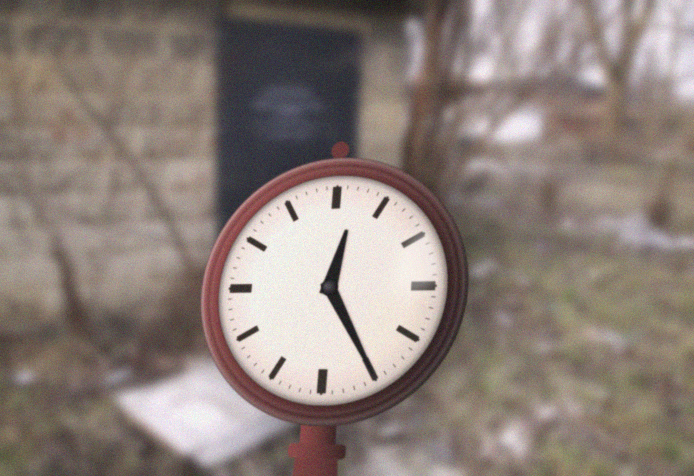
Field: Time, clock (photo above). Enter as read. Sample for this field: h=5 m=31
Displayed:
h=12 m=25
